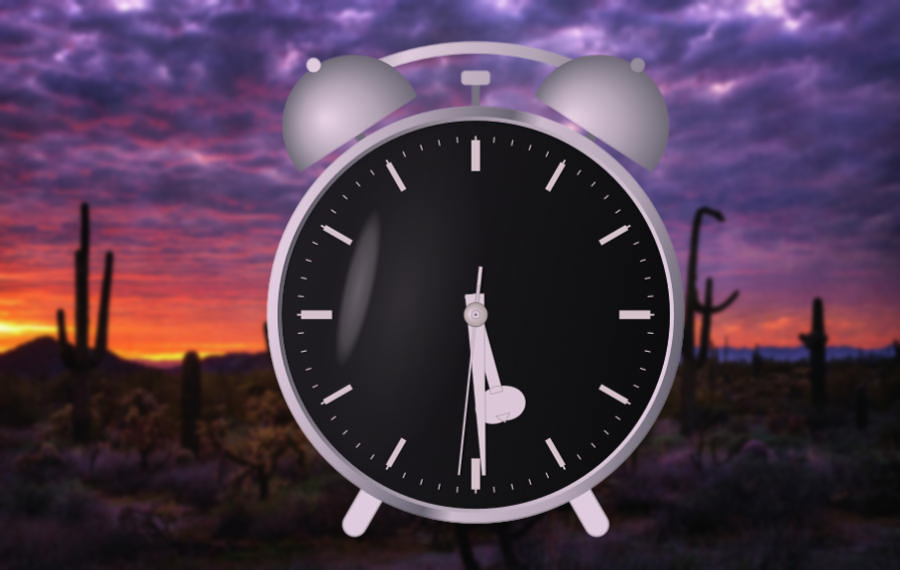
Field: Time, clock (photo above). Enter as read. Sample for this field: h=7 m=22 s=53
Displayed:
h=5 m=29 s=31
